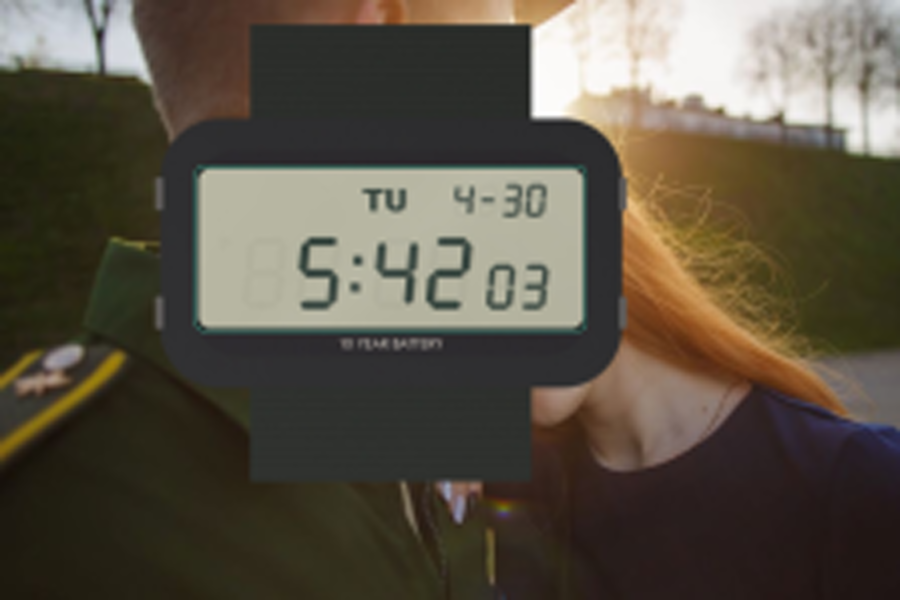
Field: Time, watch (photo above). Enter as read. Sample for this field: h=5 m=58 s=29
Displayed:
h=5 m=42 s=3
